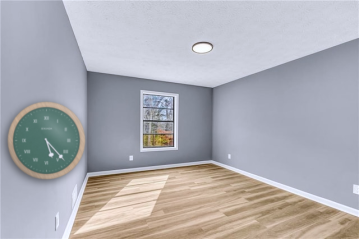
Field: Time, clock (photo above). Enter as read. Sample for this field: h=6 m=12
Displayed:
h=5 m=23
